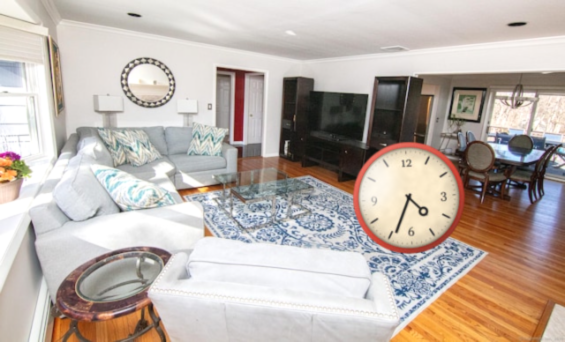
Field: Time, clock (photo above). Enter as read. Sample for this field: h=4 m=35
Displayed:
h=4 m=34
